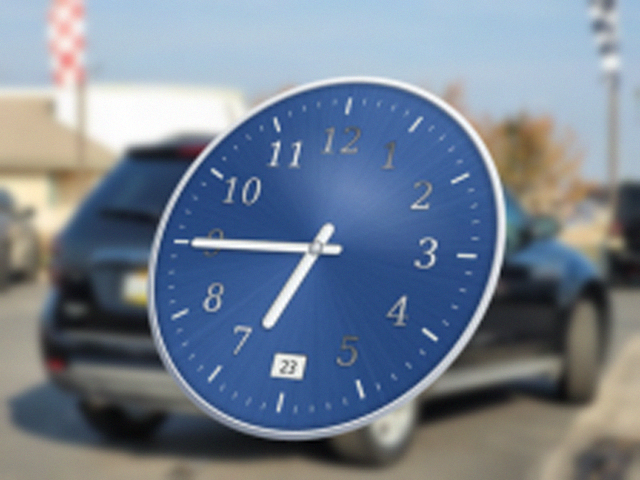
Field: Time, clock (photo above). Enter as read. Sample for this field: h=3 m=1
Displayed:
h=6 m=45
